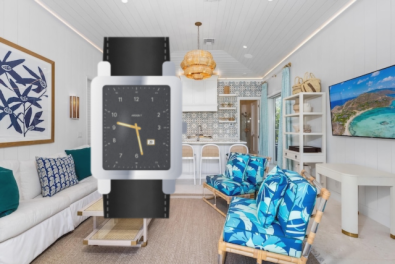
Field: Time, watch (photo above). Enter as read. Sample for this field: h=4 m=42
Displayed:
h=9 m=28
